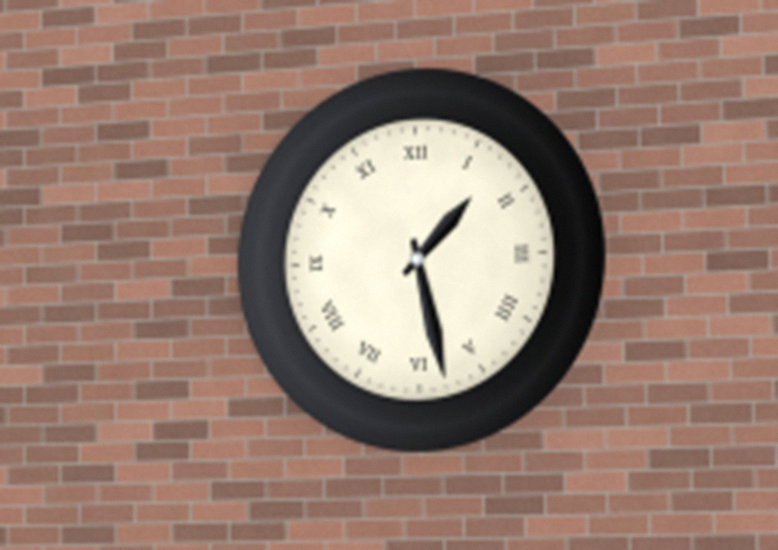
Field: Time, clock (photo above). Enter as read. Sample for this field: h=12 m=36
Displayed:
h=1 m=28
